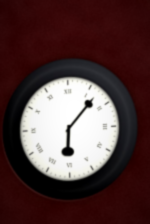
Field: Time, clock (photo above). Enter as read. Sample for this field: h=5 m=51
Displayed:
h=6 m=7
